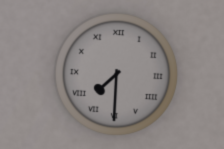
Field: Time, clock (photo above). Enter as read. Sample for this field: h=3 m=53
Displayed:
h=7 m=30
